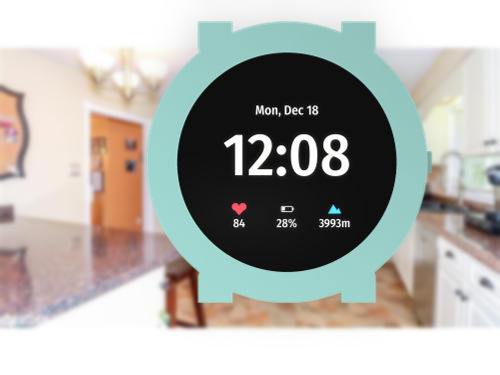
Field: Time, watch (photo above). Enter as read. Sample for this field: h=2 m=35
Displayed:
h=12 m=8
